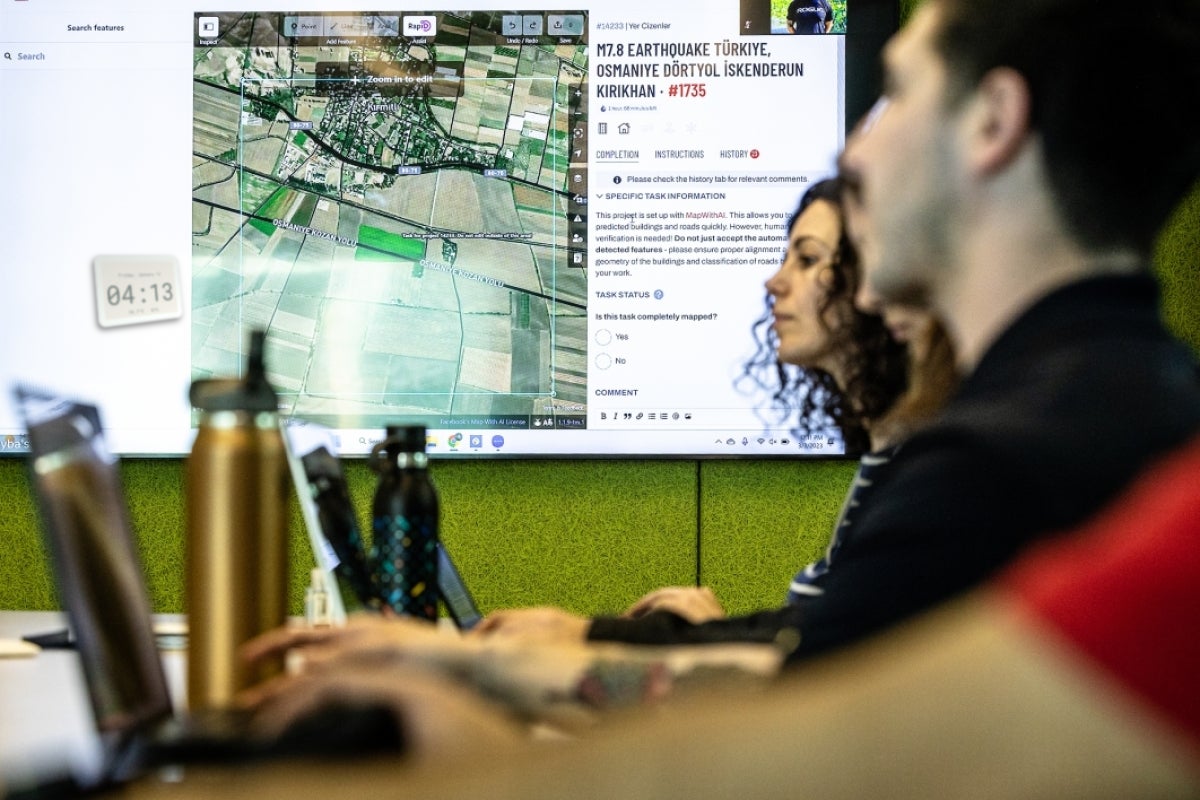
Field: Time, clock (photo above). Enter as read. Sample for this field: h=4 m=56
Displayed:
h=4 m=13
